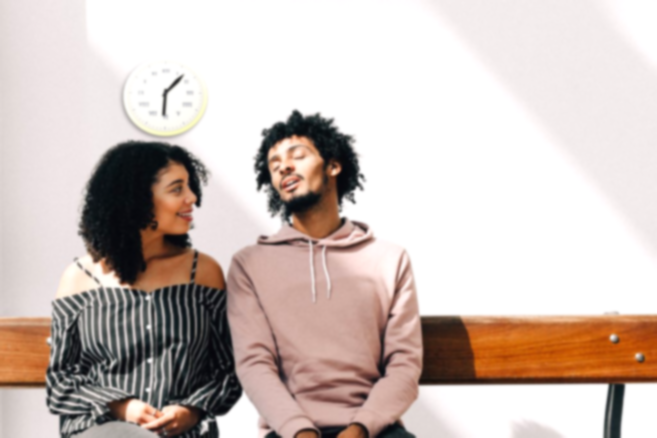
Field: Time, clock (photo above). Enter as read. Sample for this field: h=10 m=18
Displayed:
h=6 m=7
